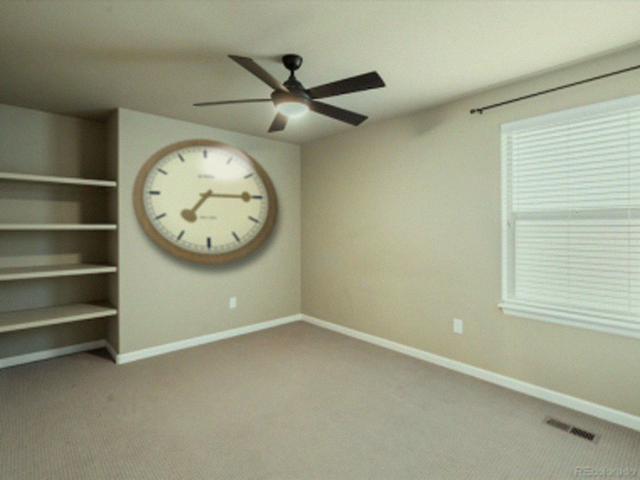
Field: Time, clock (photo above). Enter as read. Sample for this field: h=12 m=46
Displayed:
h=7 m=15
